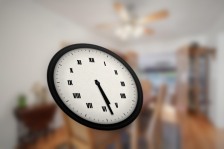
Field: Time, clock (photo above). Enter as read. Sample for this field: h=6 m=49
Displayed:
h=5 m=28
